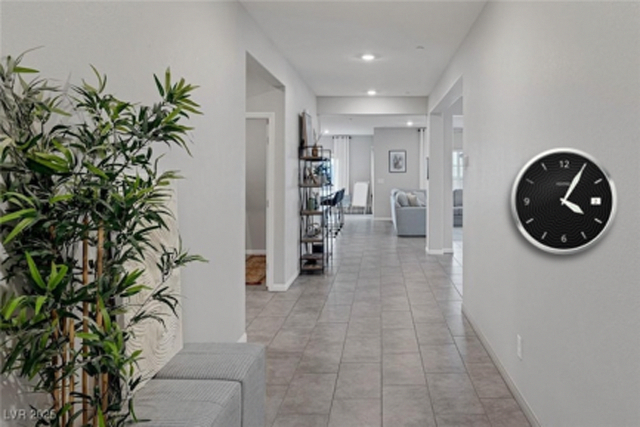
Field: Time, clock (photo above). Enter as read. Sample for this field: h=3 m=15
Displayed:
h=4 m=5
